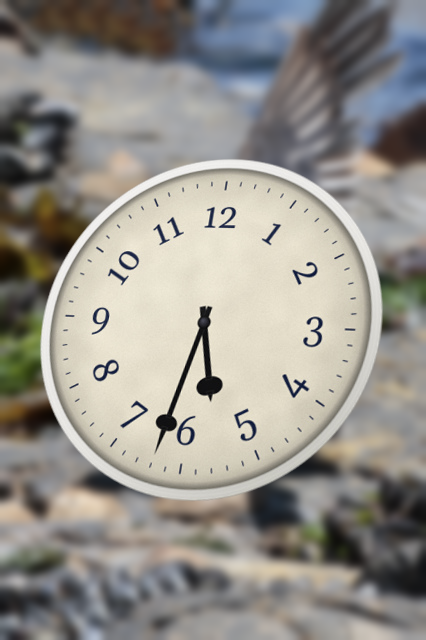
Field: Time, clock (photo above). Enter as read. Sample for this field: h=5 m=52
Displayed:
h=5 m=32
